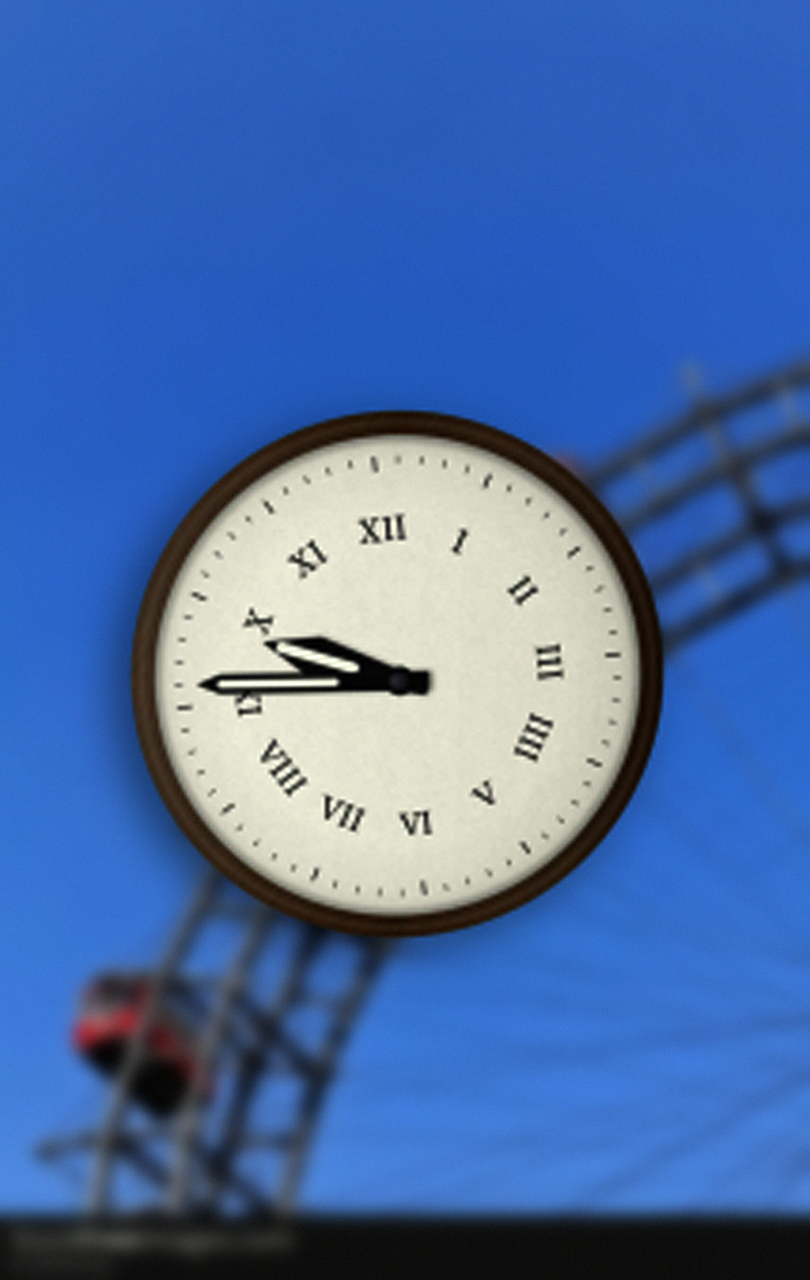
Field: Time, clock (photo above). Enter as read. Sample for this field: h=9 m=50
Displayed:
h=9 m=46
